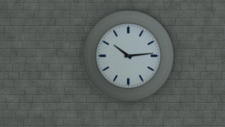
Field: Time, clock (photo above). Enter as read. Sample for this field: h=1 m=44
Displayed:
h=10 m=14
